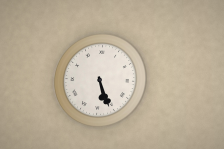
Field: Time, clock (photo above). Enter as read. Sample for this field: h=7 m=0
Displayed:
h=5 m=26
